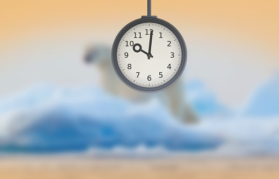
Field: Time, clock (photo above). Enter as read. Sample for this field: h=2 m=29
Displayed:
h=10 m=1
